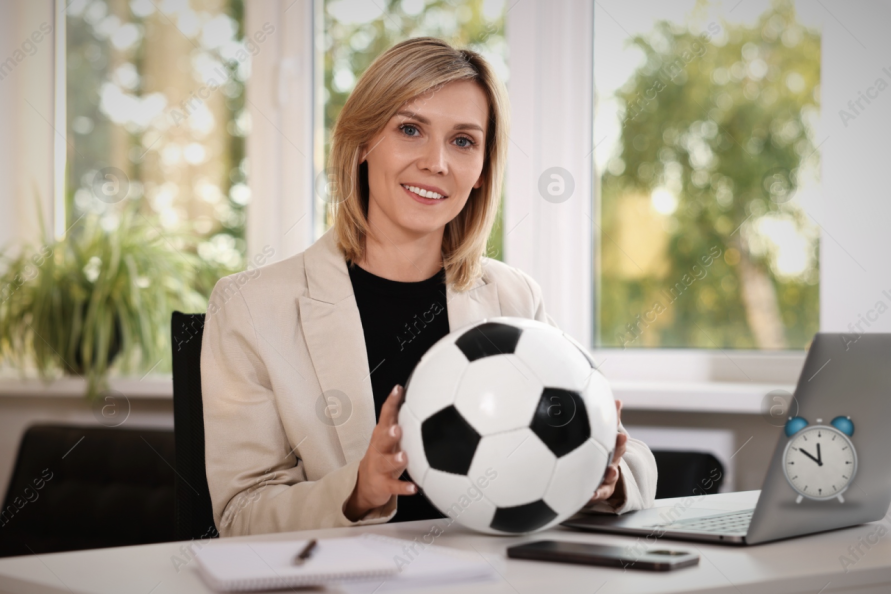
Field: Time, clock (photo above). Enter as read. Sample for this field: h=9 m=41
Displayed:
h=11 m=51
